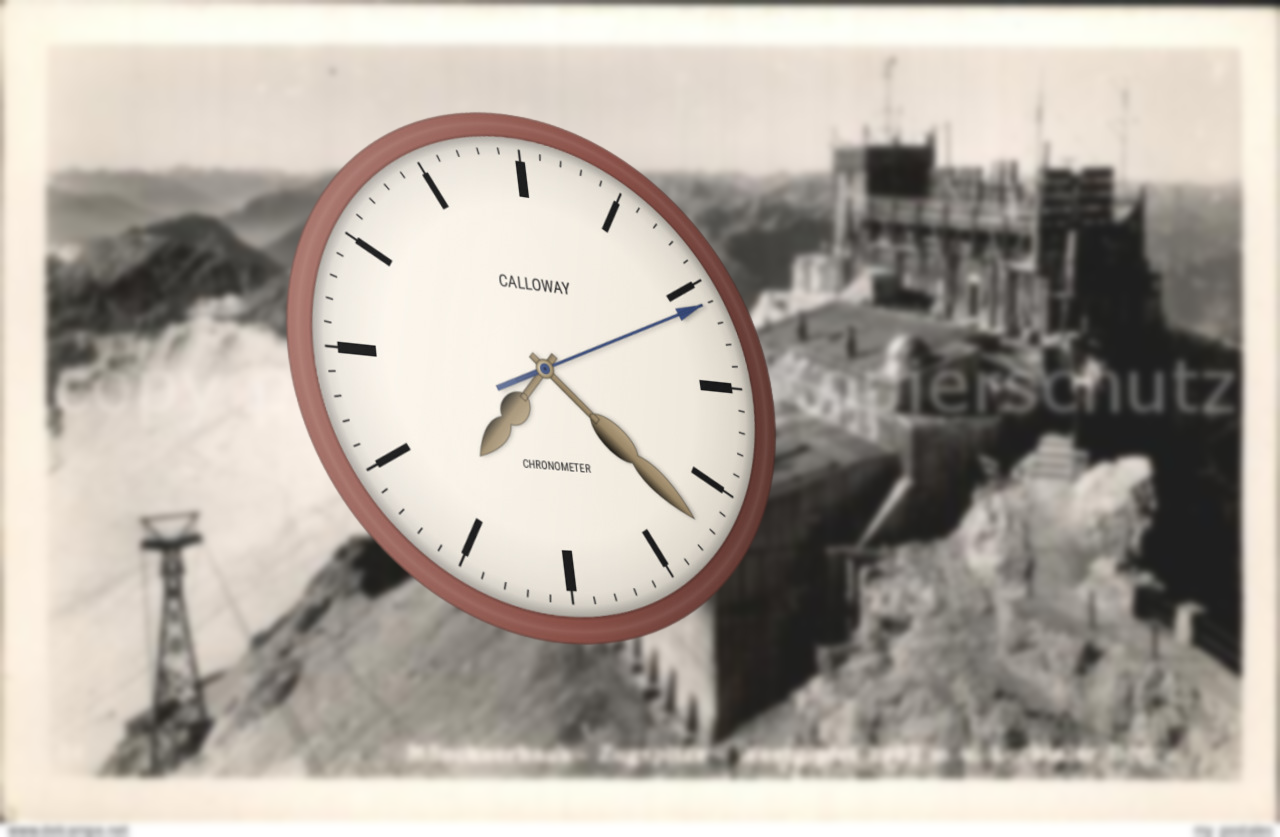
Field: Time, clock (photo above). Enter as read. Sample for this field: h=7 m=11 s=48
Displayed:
h=7 m=22 s=11
